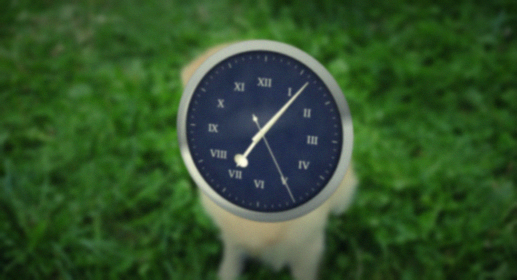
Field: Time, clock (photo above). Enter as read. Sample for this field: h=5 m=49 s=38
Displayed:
h=7 m=6 s=25
